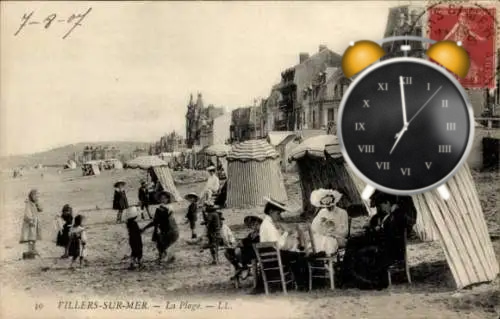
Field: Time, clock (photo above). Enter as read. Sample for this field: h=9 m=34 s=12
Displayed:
h=6 m=59 s=7
